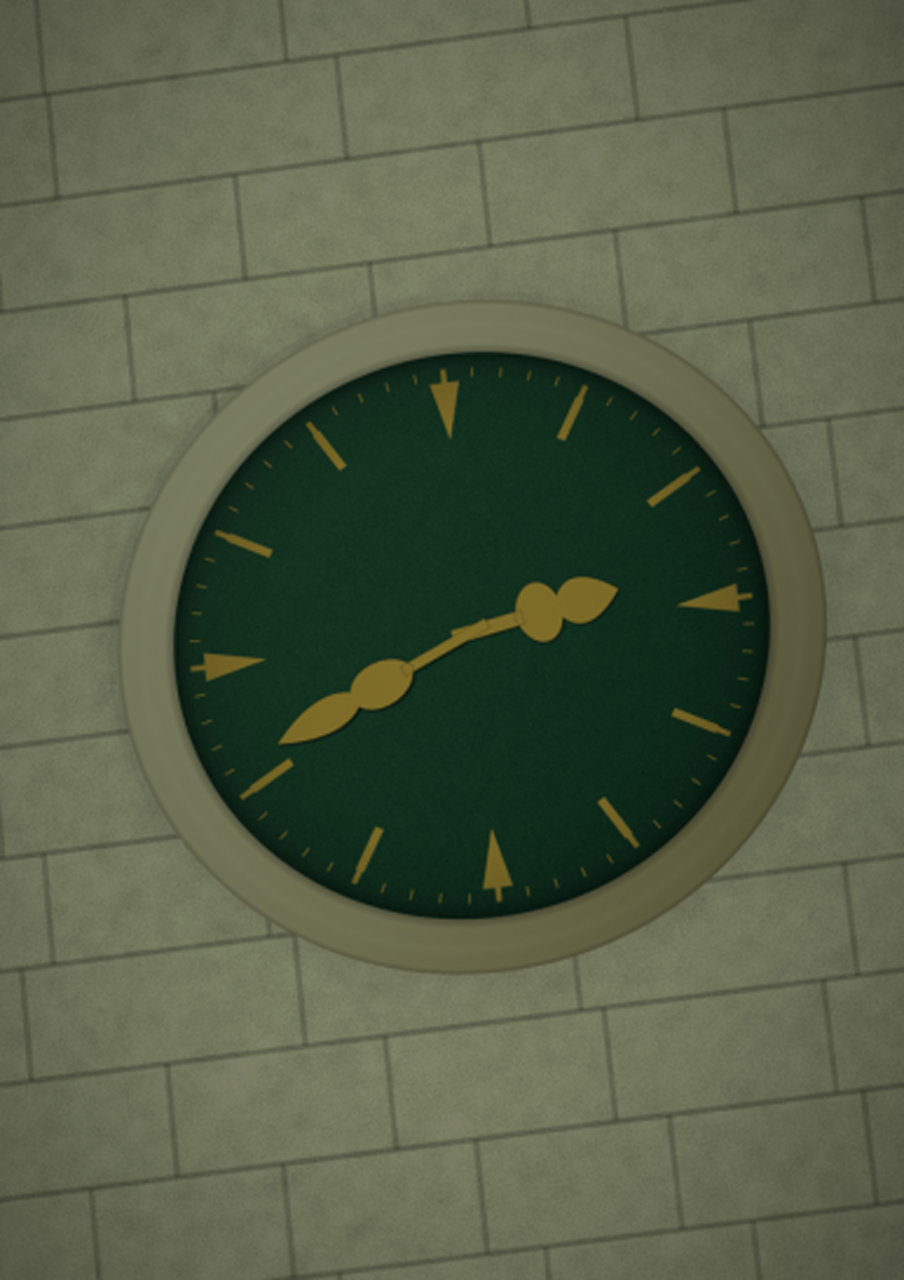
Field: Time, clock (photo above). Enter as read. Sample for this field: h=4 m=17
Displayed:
h=2 m=41
